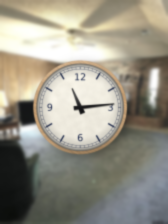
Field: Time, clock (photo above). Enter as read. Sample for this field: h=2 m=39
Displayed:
h=11 m=14
